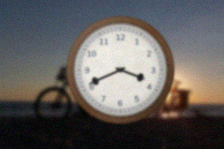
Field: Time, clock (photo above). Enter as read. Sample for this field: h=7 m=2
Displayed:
h=3 m=41
